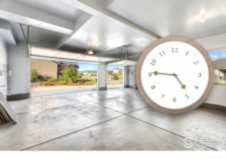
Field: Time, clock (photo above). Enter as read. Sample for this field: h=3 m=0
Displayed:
h=4 m=46
